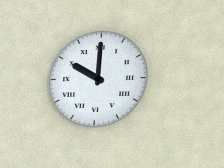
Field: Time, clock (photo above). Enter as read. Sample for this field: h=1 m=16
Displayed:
h=10 m=0
